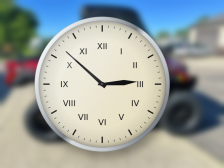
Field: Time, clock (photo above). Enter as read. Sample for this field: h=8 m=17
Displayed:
h=2 m=52
